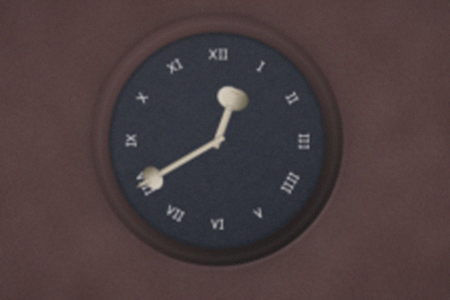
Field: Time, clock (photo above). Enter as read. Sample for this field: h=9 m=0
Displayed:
h=12 m=40
